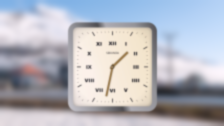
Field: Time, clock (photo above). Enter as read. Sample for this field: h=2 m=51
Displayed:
h=1 m=32
